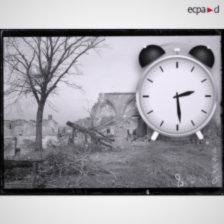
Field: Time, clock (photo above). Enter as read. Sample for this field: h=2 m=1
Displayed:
h=2 m=29
